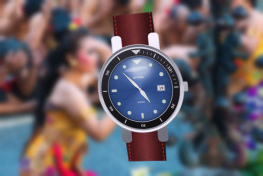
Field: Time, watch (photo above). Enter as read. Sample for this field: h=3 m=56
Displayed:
h=4 m=53
